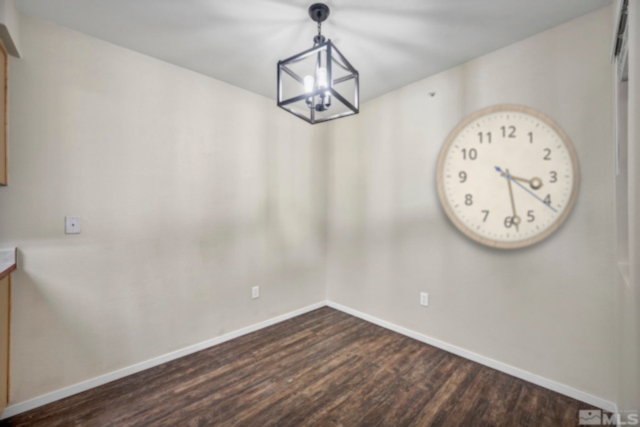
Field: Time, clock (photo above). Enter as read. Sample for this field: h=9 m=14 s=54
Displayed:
h=3 m=28 s=21
